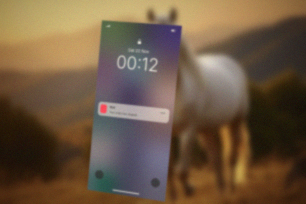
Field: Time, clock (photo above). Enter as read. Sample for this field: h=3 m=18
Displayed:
h=0 m=12
